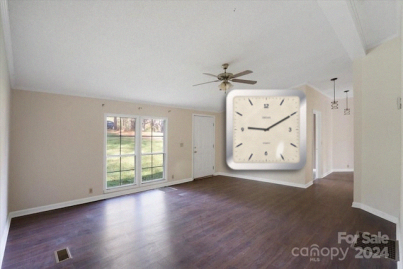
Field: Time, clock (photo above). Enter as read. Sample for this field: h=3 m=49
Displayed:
h=9 m=10
